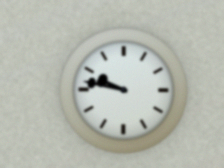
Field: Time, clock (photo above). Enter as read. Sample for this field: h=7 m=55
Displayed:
h=9 m=47
